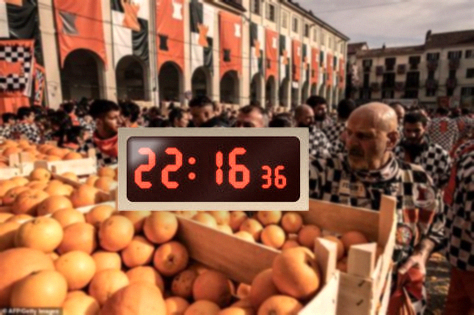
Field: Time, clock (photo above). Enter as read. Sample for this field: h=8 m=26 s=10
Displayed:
h=22 m=16 s=36
